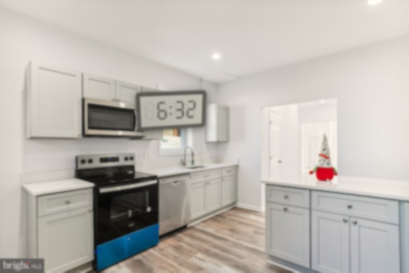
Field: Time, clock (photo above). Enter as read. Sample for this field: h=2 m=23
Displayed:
h=6 m=32
